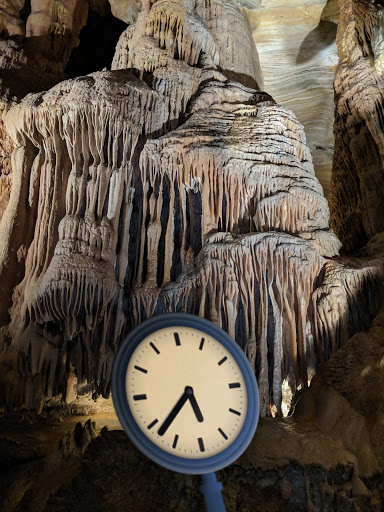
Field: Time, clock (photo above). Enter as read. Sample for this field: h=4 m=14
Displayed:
h=5 m=38
